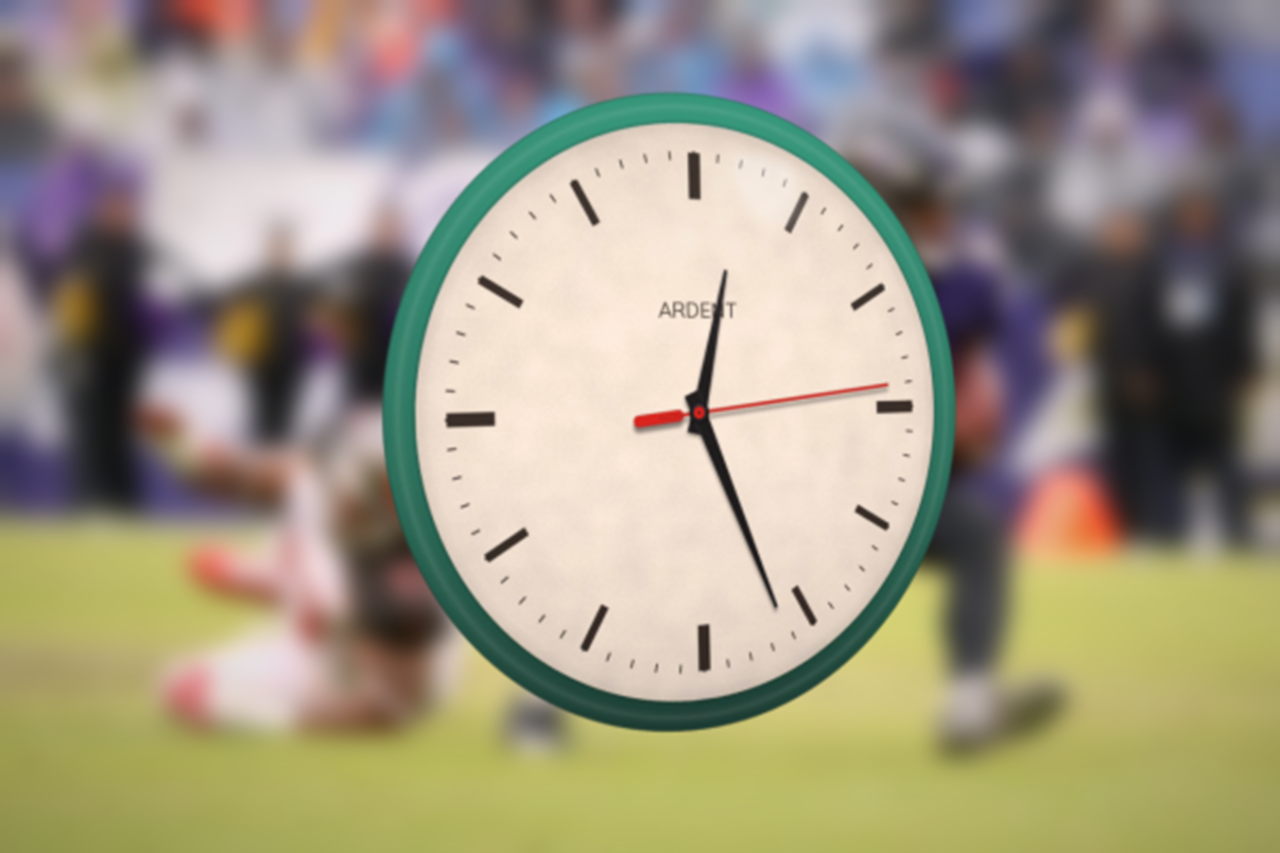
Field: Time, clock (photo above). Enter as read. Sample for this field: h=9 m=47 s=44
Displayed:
h=12 m=26 s=14
